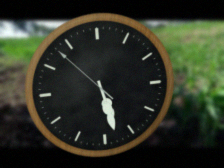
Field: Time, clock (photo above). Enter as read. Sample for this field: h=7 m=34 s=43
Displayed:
h=5 m=27 s=53
